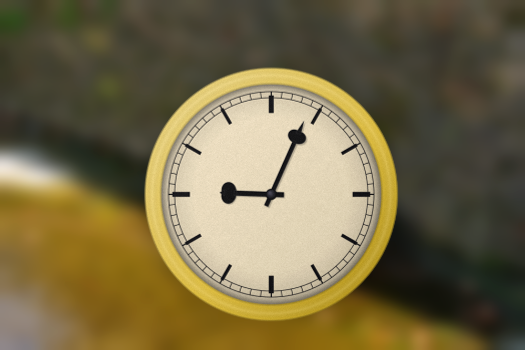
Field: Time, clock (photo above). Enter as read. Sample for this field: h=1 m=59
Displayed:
h=9 m=4
